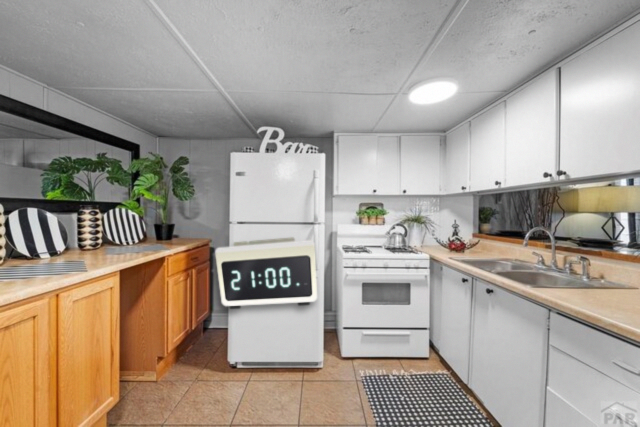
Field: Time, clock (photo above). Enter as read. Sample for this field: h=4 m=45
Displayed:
h=21 m=0
